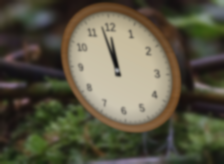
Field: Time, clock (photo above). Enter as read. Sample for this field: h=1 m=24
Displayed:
h=11 m=58
